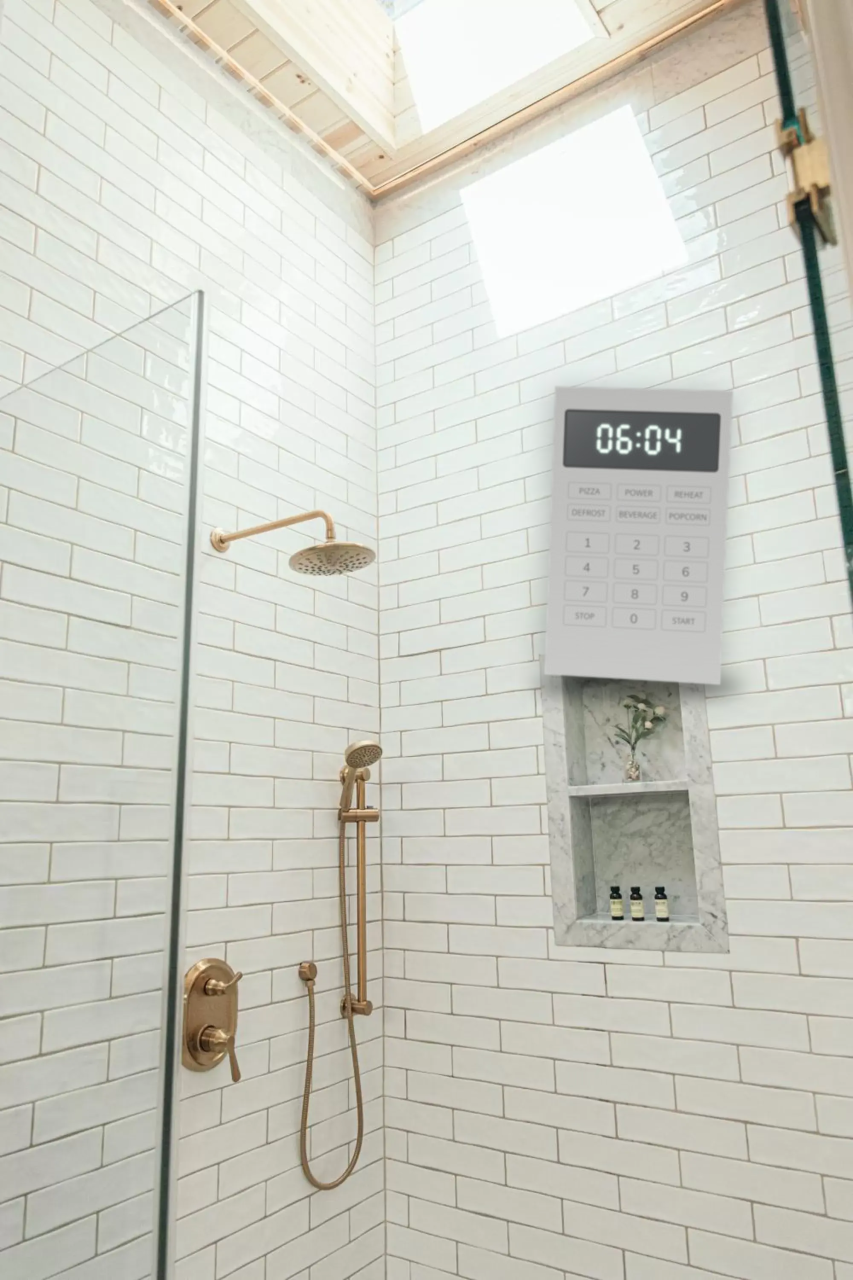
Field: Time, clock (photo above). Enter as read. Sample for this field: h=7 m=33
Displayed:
h=6 m=4
